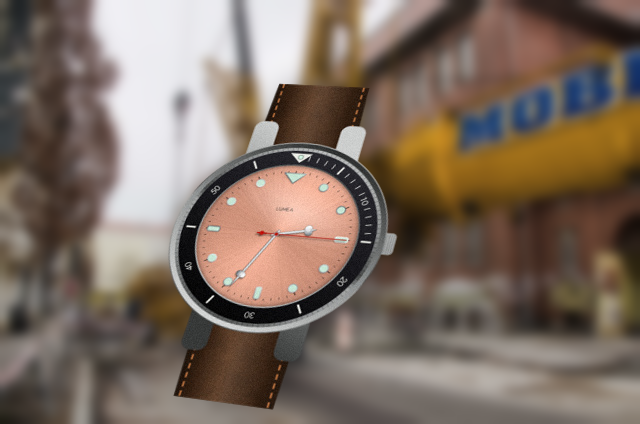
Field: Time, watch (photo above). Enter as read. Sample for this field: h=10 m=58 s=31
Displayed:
h=2 m=34 s=15
